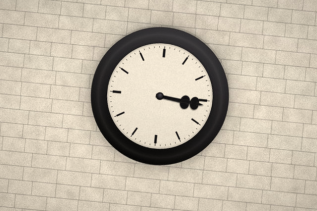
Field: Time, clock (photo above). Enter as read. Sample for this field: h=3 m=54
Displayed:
h=3 m=16
